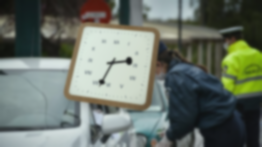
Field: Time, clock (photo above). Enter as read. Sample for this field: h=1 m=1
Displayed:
h=2 m=33
